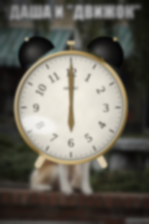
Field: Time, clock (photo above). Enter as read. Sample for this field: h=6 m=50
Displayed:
h=6 m=0
